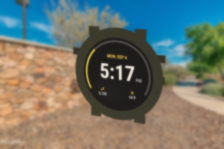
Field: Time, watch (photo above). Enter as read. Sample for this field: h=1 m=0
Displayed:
h=5 m=17
